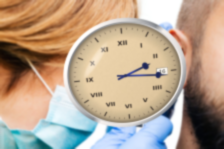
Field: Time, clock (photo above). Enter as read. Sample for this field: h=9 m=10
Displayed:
h=2 m=16
